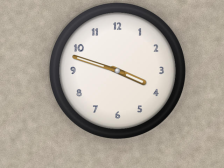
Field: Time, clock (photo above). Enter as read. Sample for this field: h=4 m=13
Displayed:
h=3 m=48
